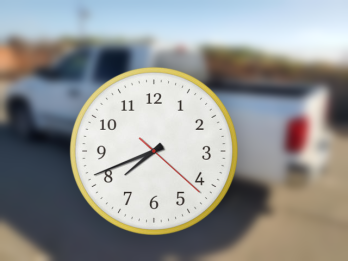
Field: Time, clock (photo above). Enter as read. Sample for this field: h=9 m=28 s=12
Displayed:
h=7 m=41 s=22
